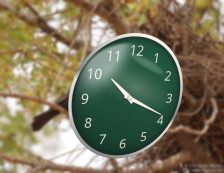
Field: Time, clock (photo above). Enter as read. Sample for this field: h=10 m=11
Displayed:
h=10 m=19
